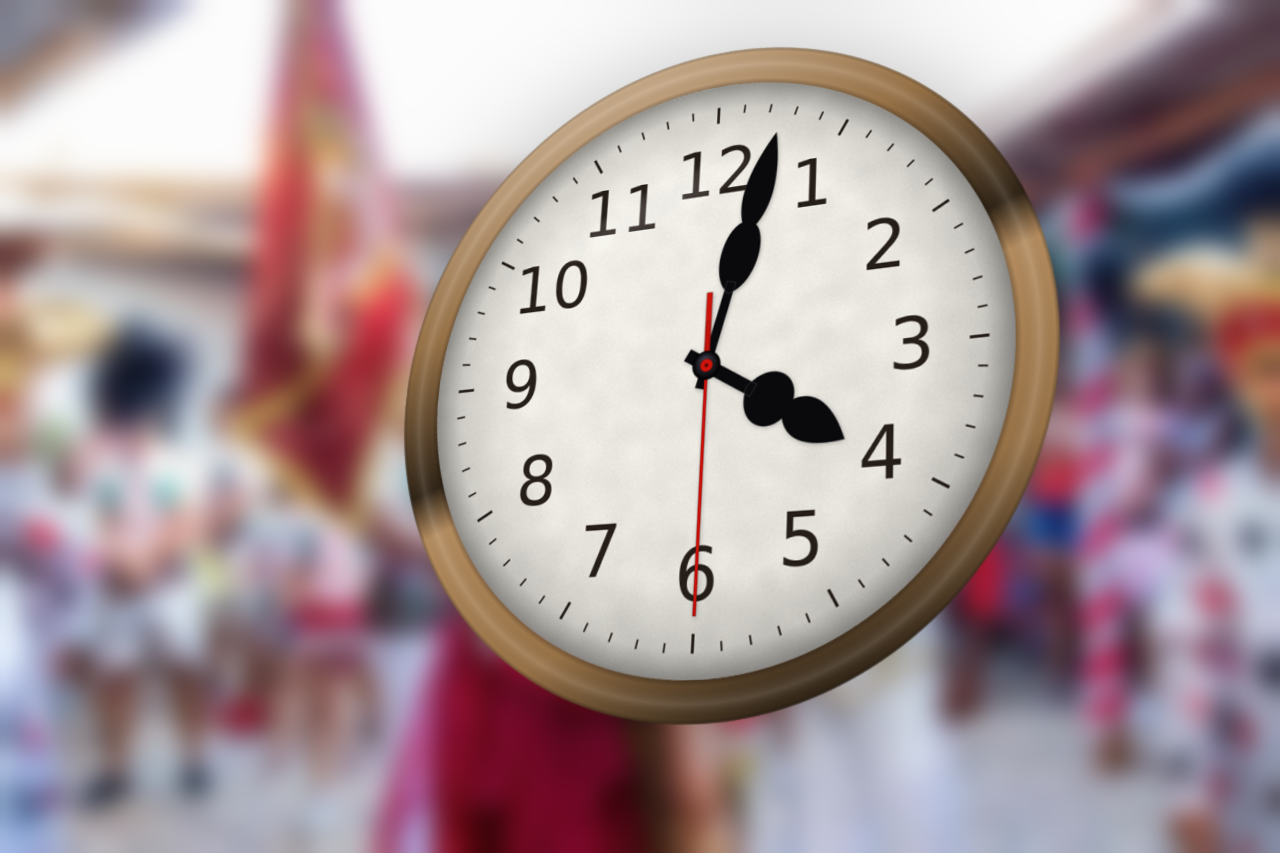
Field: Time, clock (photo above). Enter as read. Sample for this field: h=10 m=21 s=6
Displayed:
h=4 m=2 s=30
